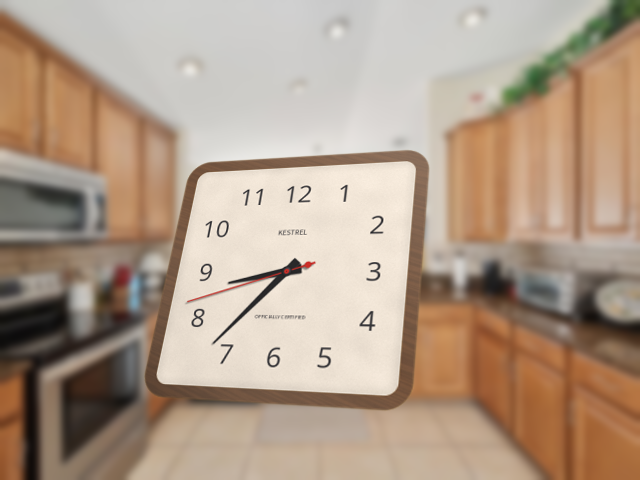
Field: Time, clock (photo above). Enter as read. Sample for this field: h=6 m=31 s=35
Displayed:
h=8 m=36 s=42
